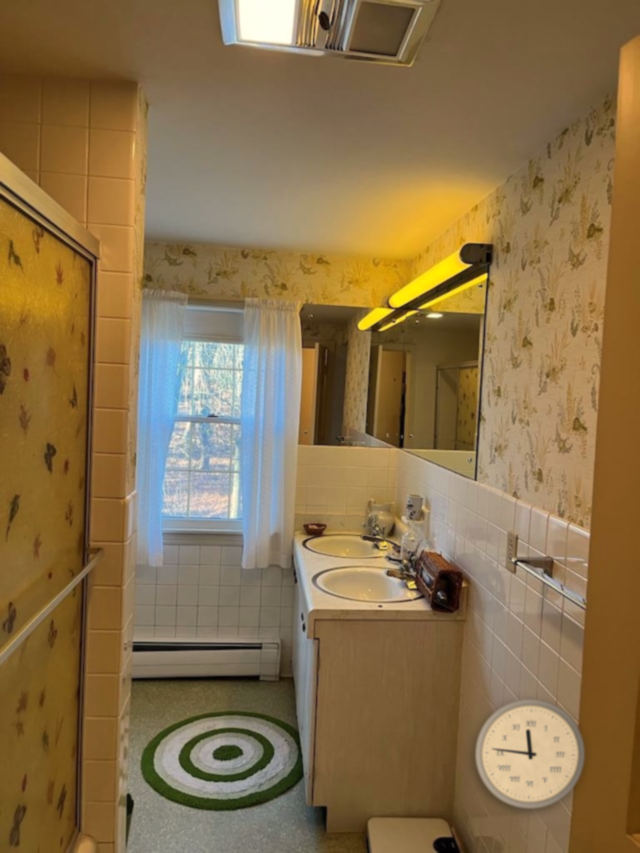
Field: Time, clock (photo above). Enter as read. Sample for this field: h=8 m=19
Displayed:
h=11 m=46
